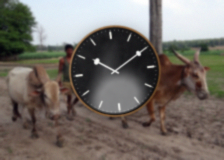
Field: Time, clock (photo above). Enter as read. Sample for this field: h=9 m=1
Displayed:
h=10 m=10
